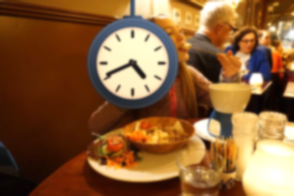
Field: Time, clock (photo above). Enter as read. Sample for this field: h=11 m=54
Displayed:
h=4 m=41
